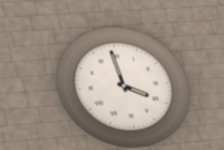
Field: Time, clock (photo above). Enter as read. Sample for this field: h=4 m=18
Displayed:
h=3 m=59
